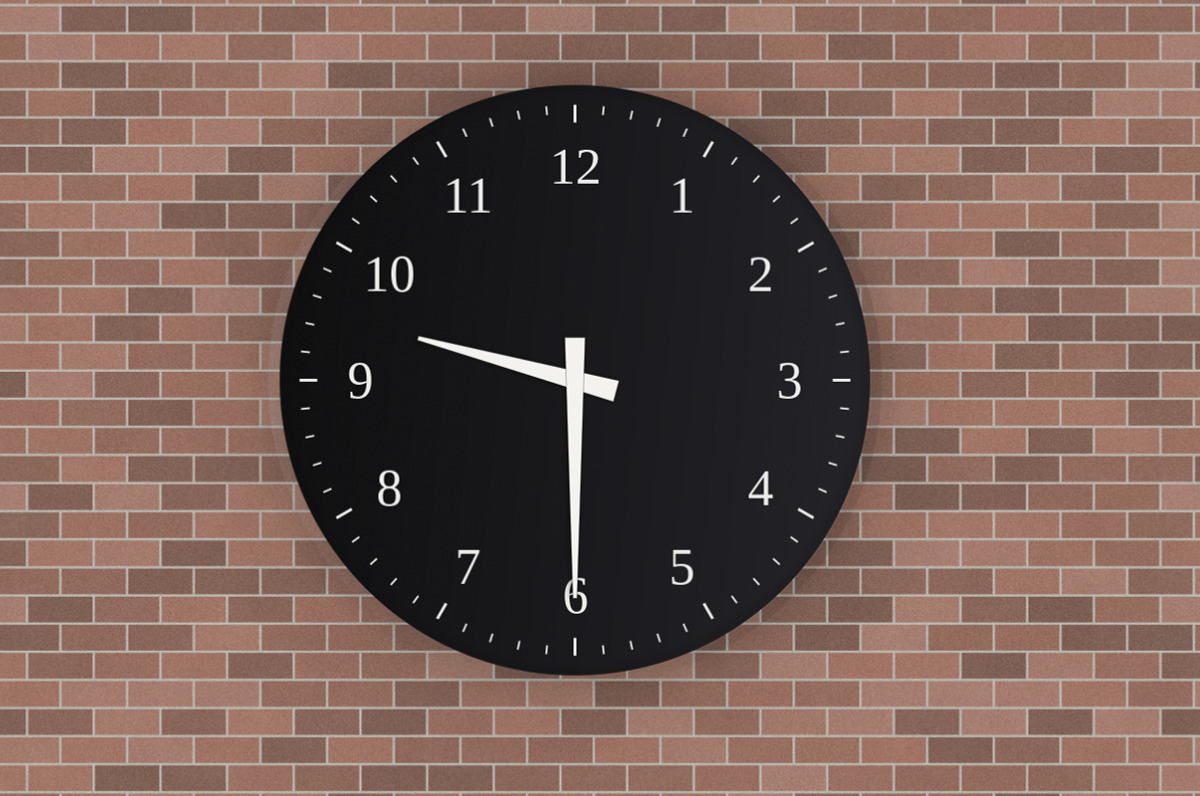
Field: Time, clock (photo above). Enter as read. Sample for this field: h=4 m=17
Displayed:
h=9 m=30
